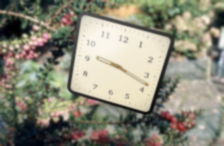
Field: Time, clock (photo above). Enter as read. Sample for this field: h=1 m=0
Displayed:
h=9 m=18
